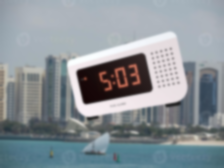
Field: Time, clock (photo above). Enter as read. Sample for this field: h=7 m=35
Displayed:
h=5 m=3
